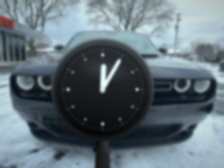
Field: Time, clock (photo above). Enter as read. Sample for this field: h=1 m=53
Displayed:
h=12 m=5
